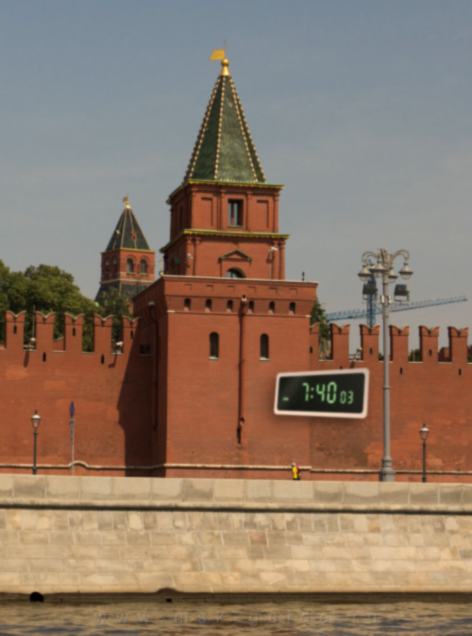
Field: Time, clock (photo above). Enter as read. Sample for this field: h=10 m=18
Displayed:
h=7 m=40
